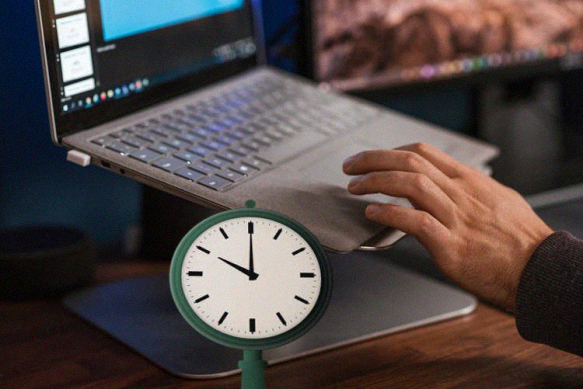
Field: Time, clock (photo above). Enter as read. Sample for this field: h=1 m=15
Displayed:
h=10 m=0
